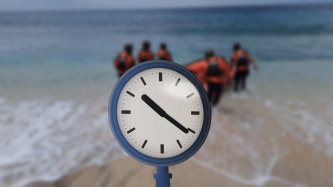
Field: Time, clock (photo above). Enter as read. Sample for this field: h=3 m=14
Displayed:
h=10 m=21
